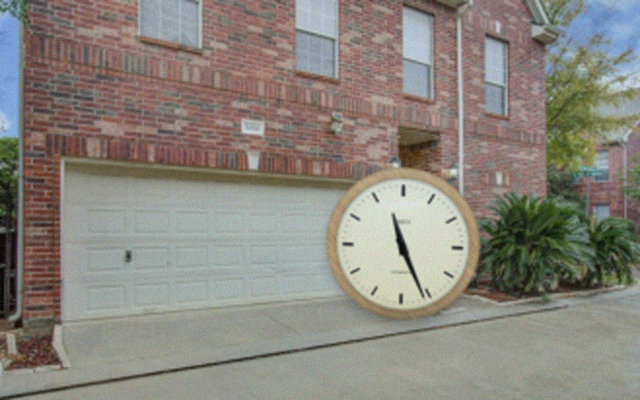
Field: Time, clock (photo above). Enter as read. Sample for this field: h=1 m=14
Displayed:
h=11 m=26
